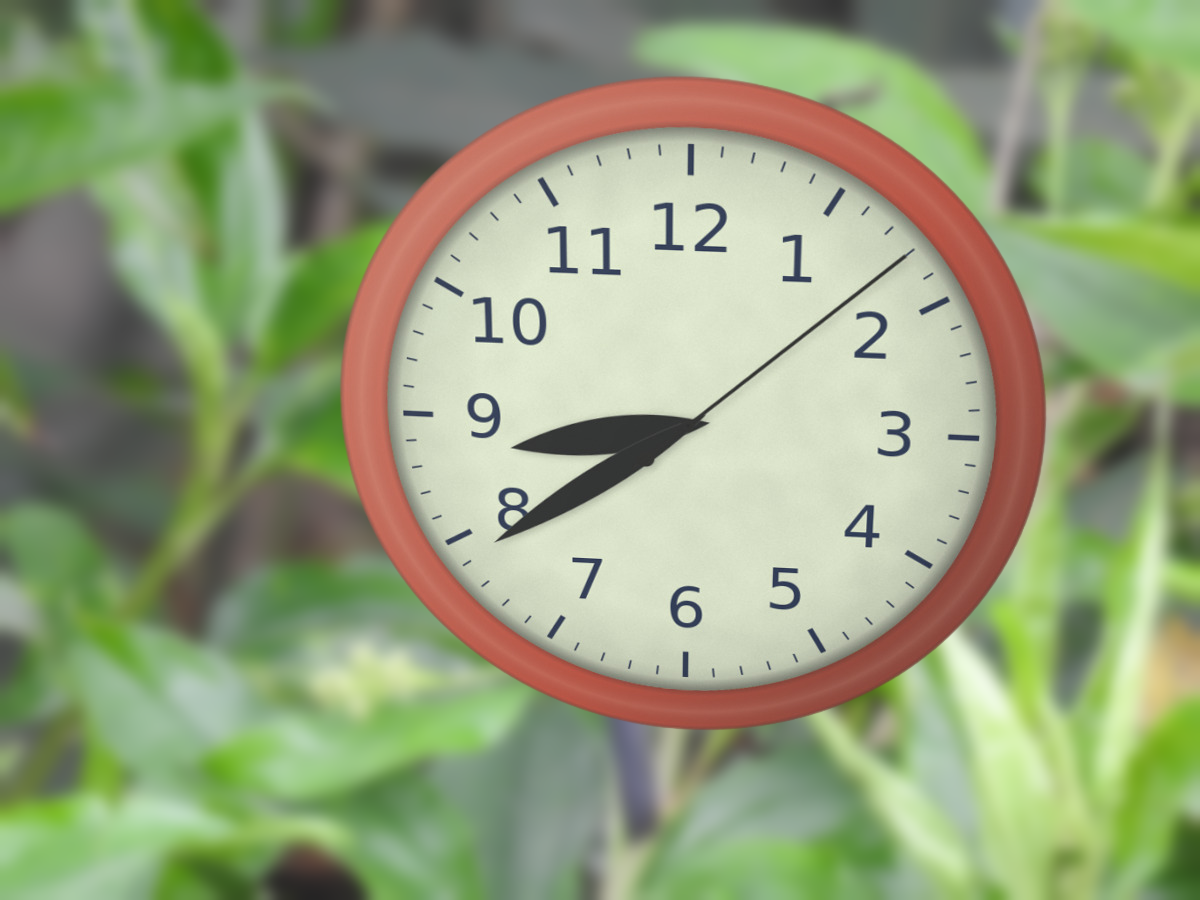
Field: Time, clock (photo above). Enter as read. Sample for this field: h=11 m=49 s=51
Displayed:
h=8 m=39 s=8
